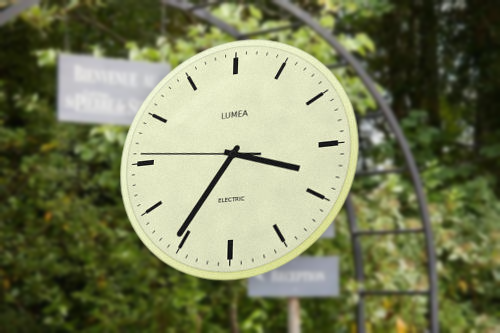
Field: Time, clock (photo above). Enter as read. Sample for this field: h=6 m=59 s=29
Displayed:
h=3 m=35 s=46
